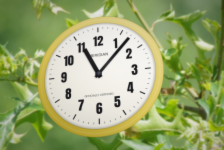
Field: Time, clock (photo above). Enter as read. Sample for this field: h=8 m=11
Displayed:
h=11 m=7
